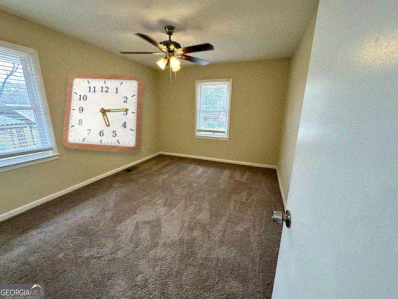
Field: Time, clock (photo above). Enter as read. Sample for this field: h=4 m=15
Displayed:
h=5 m=14
